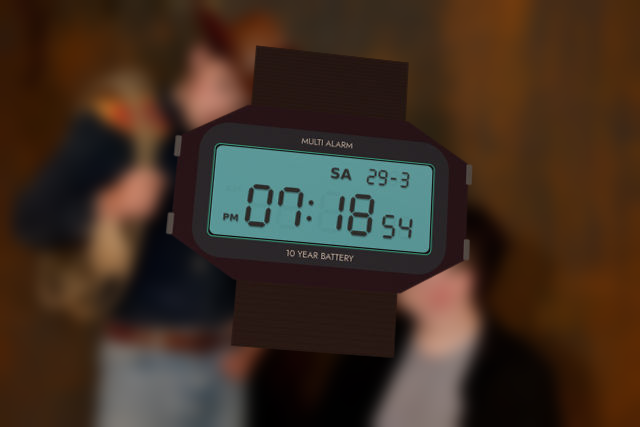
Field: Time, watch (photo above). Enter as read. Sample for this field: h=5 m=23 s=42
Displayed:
h=7 m=18 s=54
